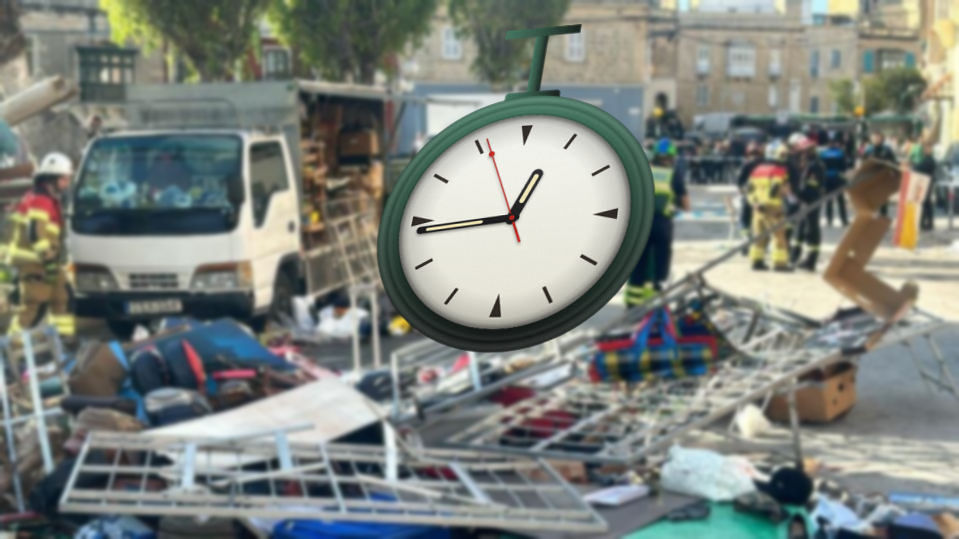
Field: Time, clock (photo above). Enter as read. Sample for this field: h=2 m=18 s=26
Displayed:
h=12 m=43 s=56
